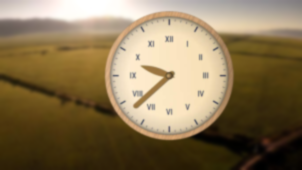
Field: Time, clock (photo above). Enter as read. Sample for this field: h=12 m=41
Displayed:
h=9 m=38
